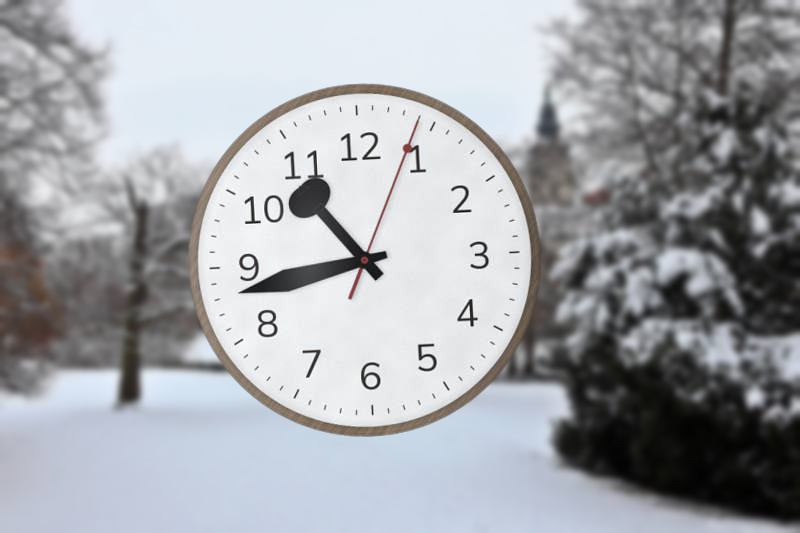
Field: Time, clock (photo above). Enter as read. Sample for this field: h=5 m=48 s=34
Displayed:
h=10 m=43 s=4
